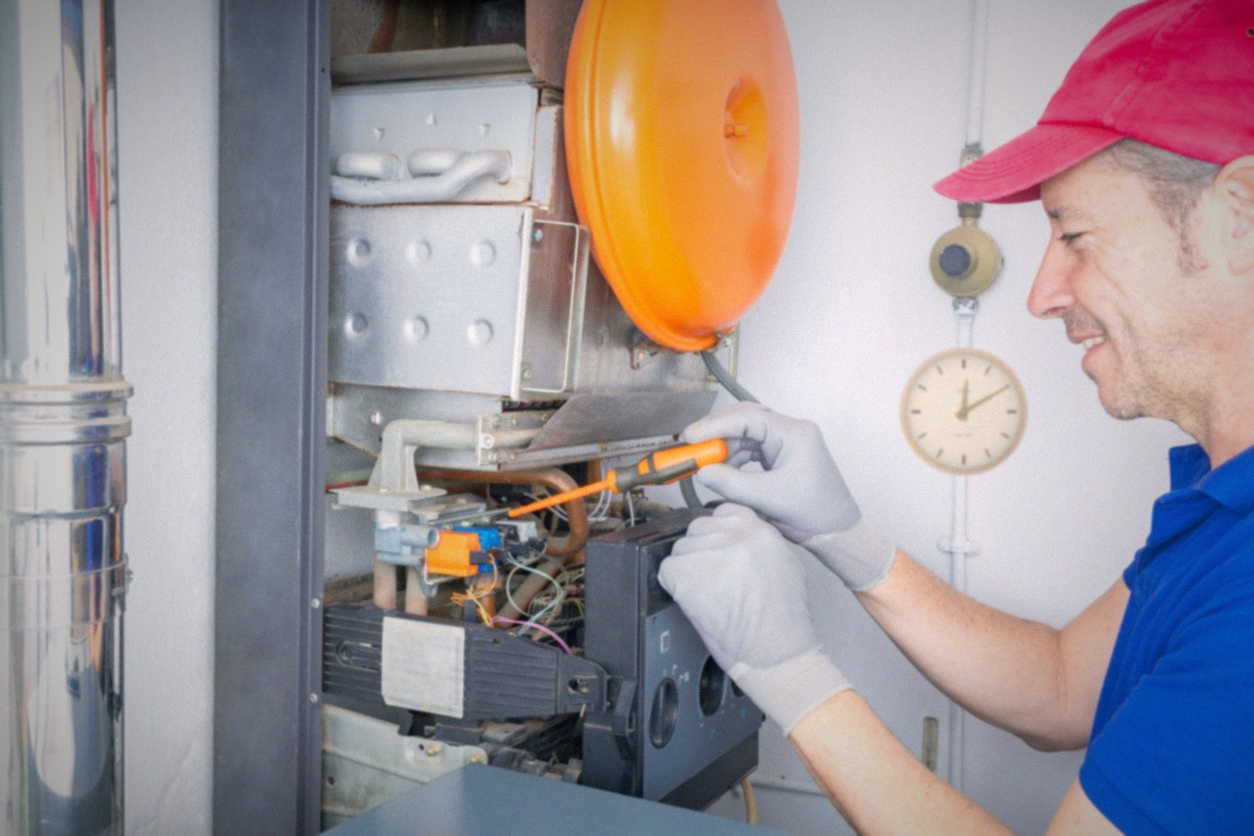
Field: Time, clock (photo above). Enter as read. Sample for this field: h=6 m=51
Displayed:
h=12 m=10
